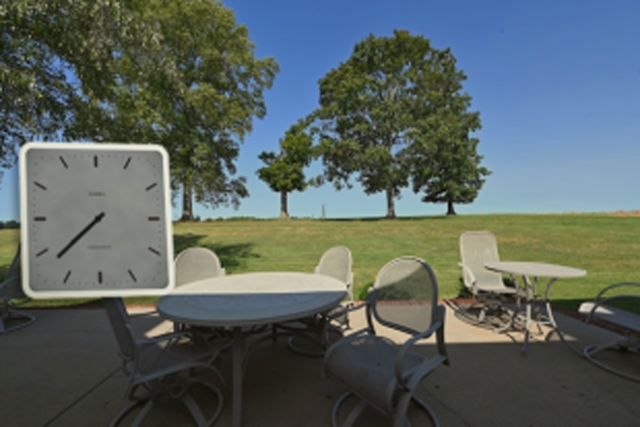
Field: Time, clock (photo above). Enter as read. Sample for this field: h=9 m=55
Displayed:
h=7 m=38
